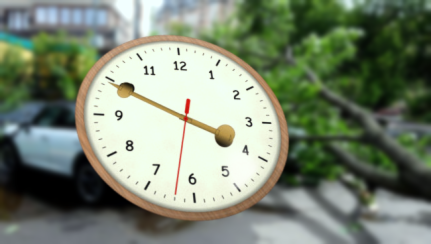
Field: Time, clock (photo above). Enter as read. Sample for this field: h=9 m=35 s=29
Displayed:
h=3 m=49 s=32
